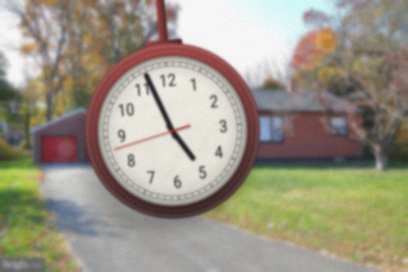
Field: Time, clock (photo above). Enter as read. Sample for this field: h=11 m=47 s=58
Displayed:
h=4 m=56 s=43
